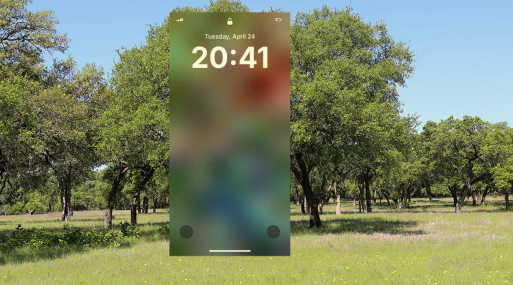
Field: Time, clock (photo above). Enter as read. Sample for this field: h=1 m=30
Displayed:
h=20 m=41
